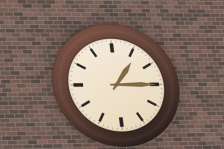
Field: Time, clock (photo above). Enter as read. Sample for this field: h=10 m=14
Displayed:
h=1 m=15
